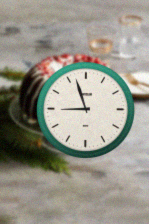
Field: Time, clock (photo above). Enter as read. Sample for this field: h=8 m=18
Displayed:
h=8 m=57
